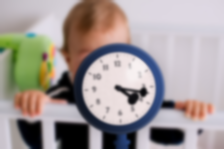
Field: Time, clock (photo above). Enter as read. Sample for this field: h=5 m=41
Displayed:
h=4 m=17
